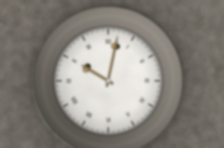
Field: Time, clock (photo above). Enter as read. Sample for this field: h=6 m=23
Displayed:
h=10 m=2
